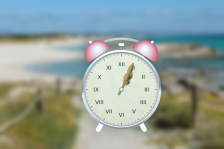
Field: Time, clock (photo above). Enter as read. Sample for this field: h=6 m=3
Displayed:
h=1 m=4
